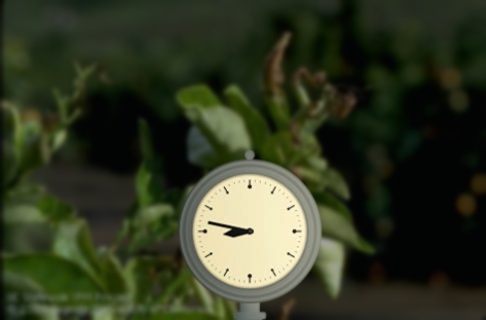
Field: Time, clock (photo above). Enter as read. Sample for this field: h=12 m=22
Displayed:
h=8 m=47
